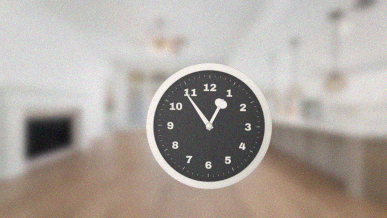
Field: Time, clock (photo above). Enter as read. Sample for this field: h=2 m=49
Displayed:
h=12 m=54
